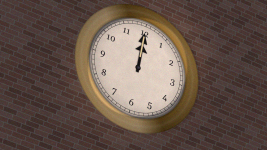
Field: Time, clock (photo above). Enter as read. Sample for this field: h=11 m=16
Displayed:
h=12 m=0
